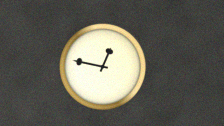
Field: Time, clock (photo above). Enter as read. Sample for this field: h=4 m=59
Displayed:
h=12 m=47
